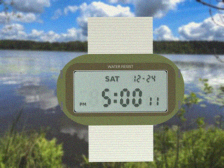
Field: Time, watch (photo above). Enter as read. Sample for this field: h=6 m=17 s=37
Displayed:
h=5 m=0 s=11
